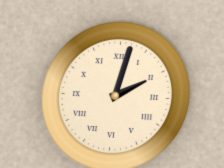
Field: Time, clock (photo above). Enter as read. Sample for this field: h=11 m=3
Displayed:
h=2 m=2
